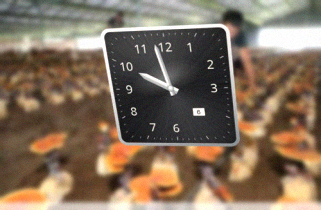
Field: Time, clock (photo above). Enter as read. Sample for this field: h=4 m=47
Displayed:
h=9 m=58
